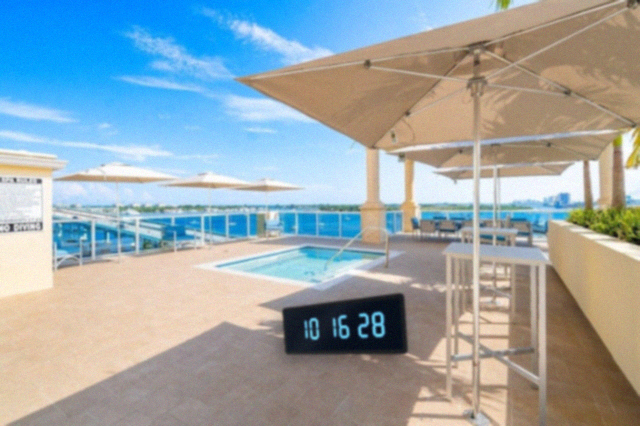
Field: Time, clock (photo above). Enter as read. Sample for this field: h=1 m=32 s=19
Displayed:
h=10 m=16 s=28
